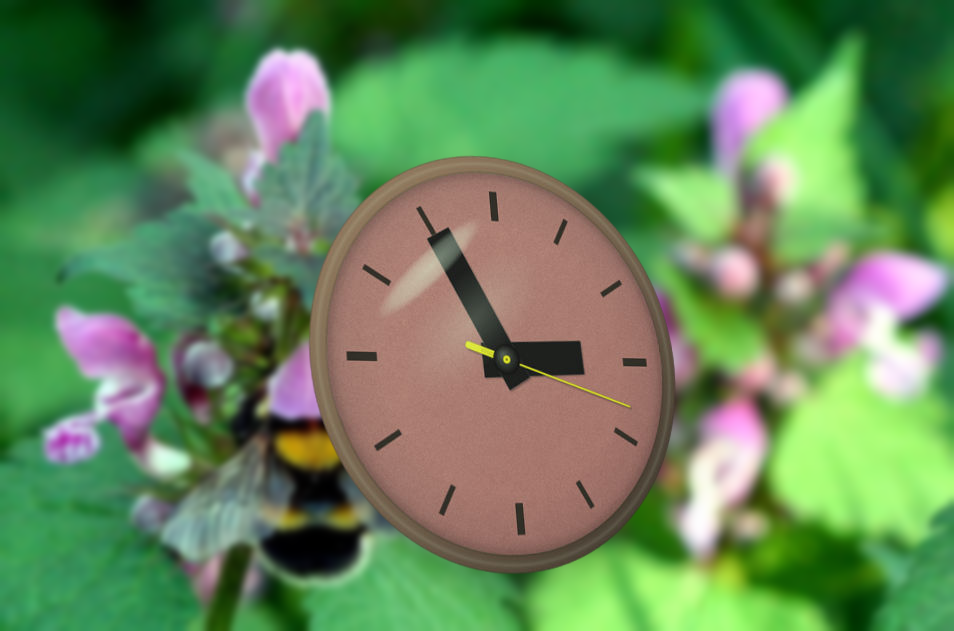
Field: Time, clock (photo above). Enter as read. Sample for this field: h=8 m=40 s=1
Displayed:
h=2 m=55 s=18
